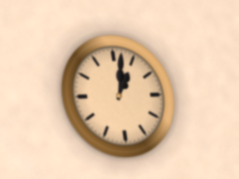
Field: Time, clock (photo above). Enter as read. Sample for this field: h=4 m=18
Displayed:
h=1 m=2
